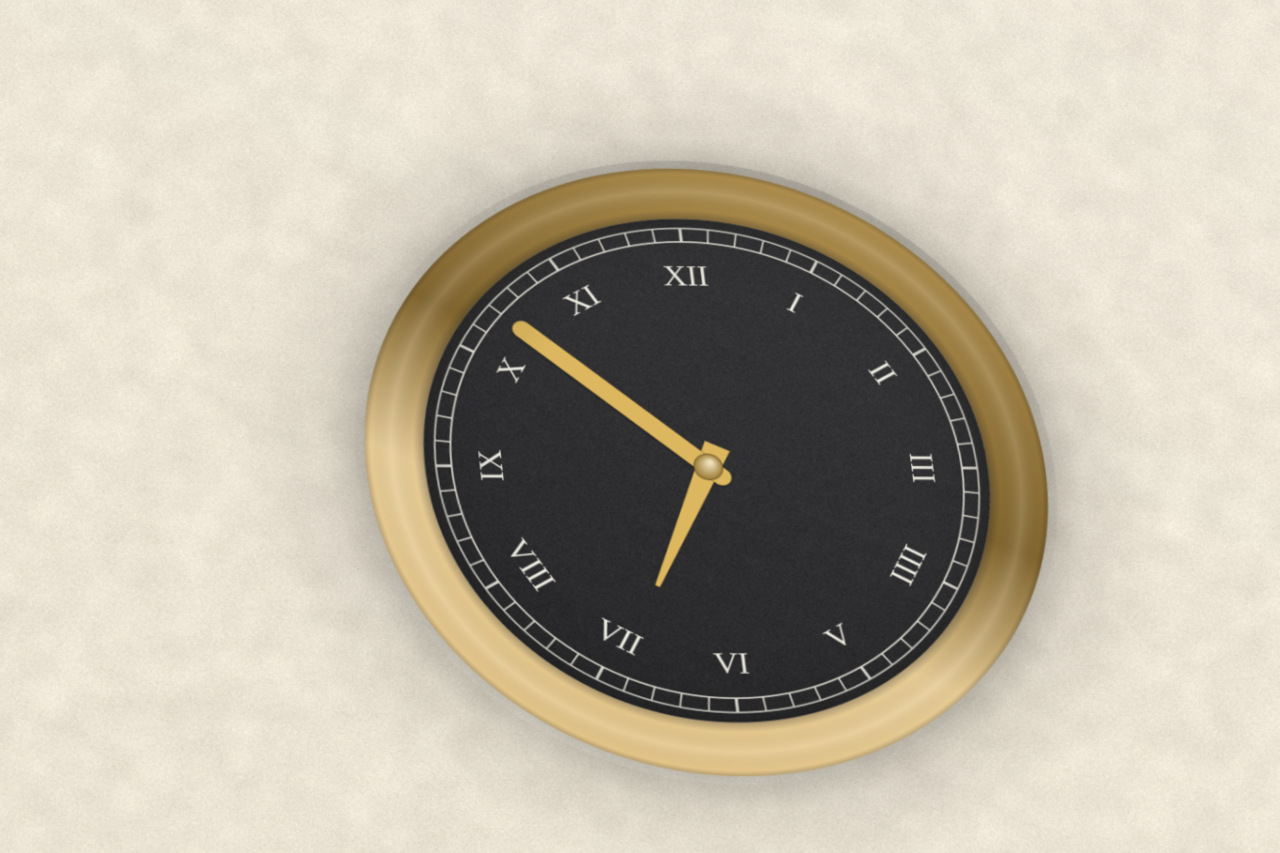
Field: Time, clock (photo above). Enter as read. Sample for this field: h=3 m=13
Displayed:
h=6 m=52
